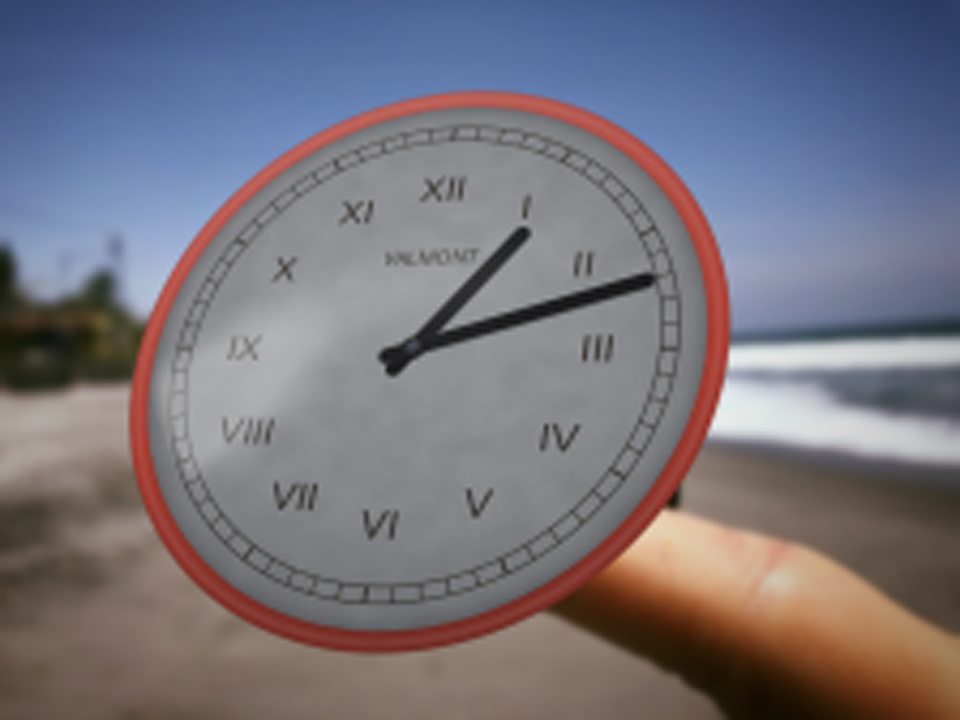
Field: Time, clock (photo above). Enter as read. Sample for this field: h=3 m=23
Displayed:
h=1 m=12
